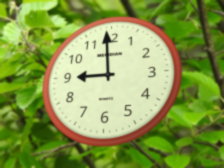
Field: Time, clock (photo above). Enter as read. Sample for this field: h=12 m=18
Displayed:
h=8 m=59
